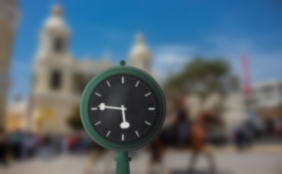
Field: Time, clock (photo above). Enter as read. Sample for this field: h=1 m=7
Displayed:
h=5 m=46
